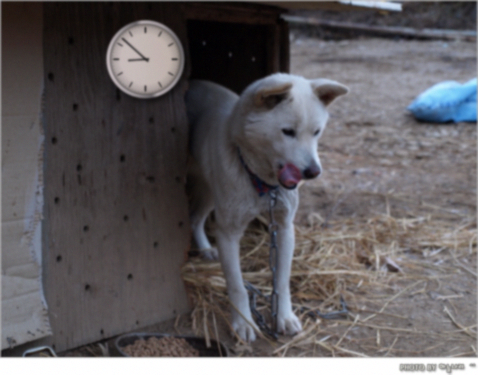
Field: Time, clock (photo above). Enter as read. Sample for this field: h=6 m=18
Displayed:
h=8 m=52
